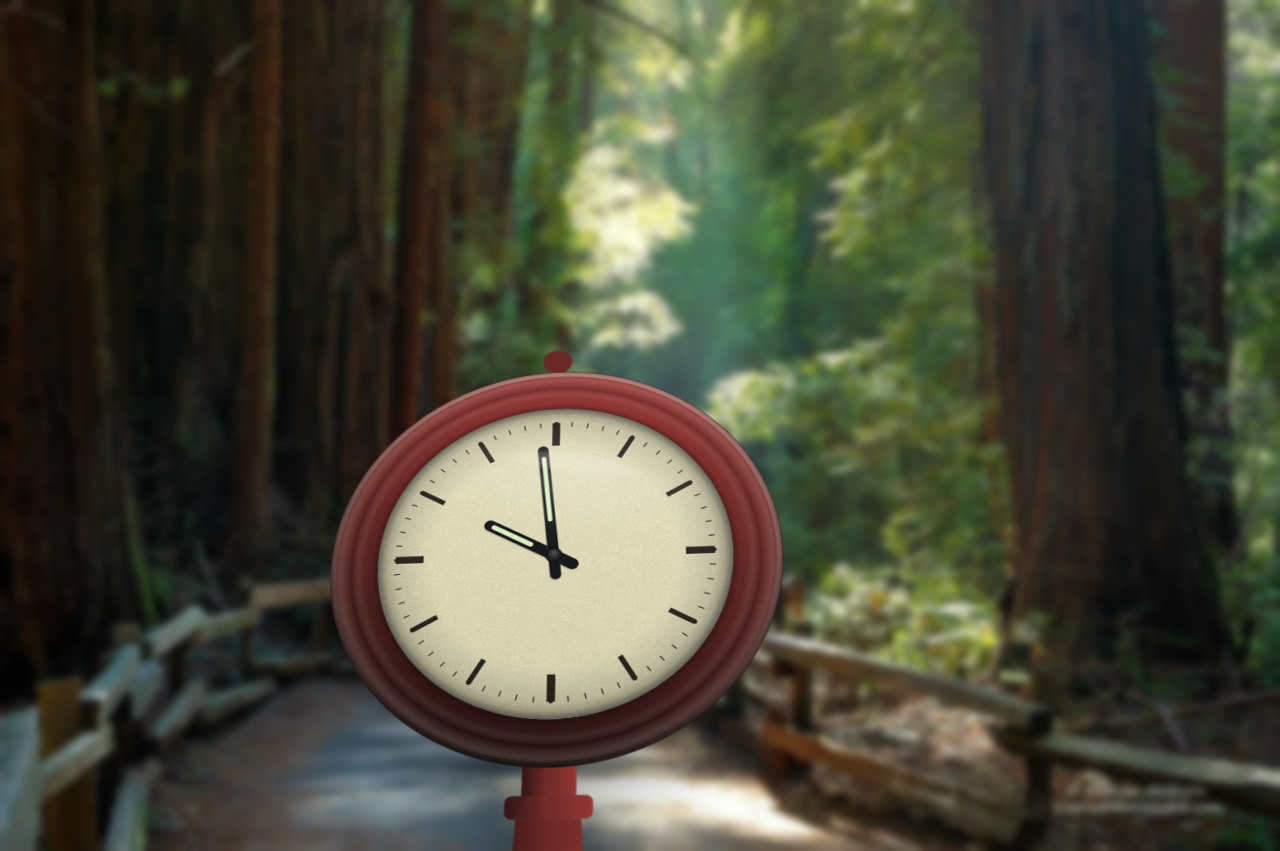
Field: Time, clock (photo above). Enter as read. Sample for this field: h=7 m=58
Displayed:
h=9 m=59
